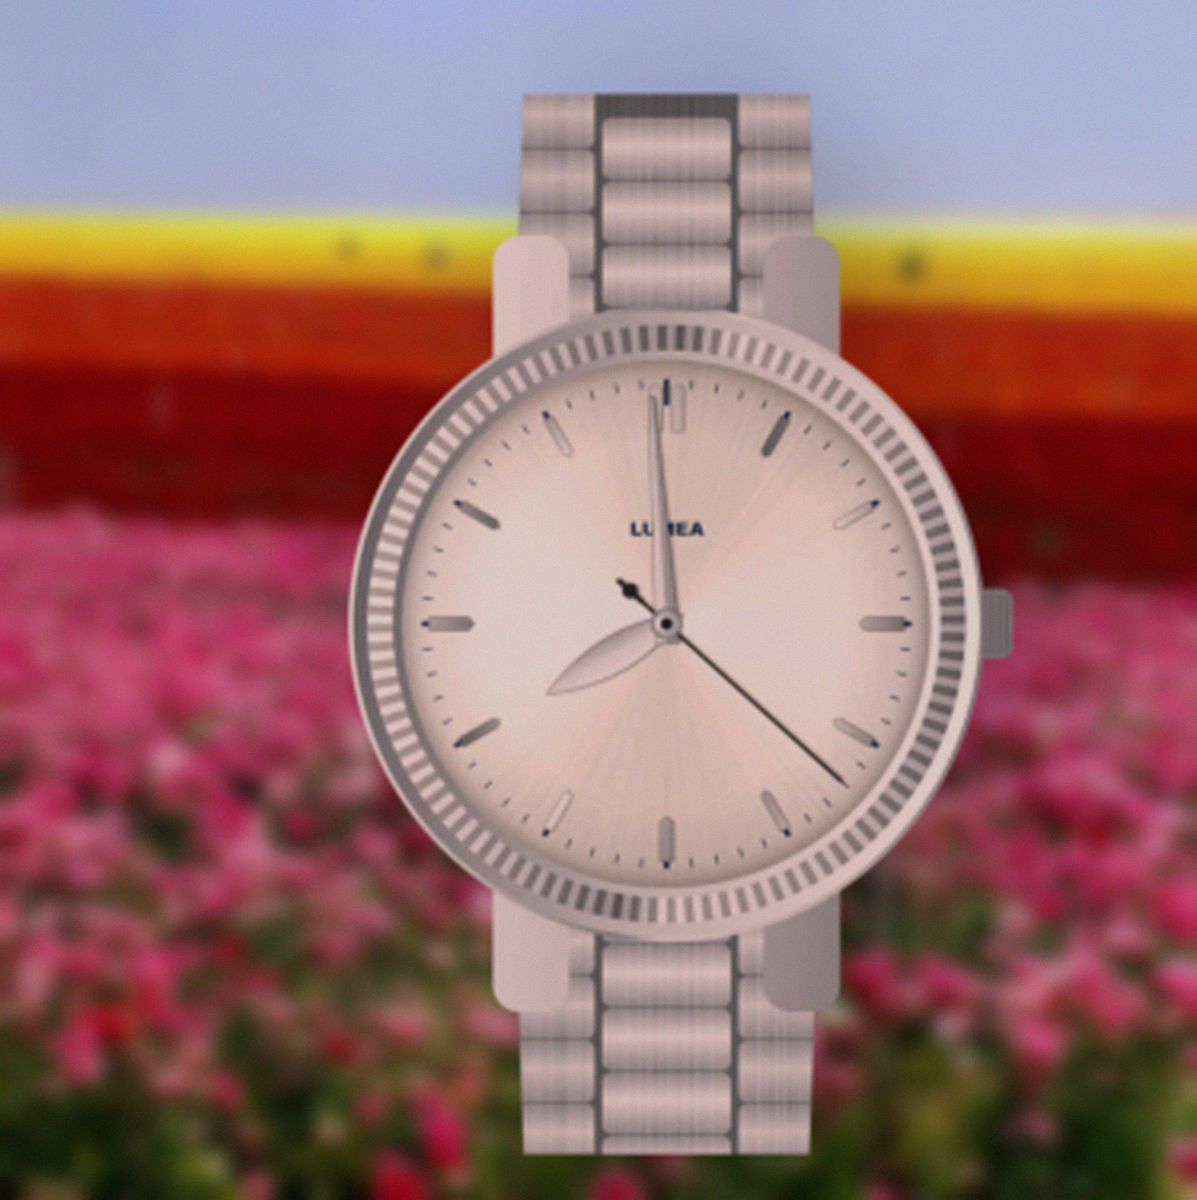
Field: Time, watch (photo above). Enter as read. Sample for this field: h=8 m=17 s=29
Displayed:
h=7 m=59 s=22
